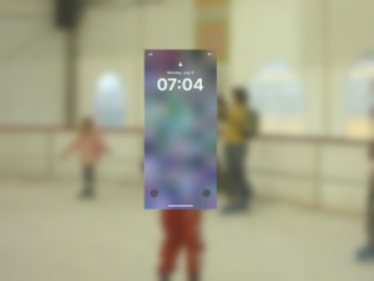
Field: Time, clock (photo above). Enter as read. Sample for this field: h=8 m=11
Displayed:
h=7 m=4
